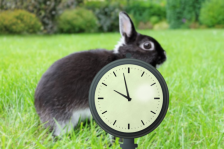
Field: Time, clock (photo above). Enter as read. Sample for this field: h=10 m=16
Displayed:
h=9 m=58
